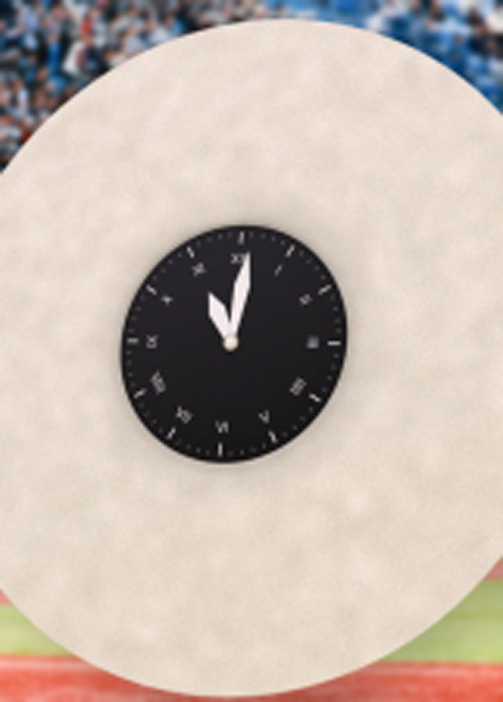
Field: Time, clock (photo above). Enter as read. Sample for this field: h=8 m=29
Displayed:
h=11 m=1
